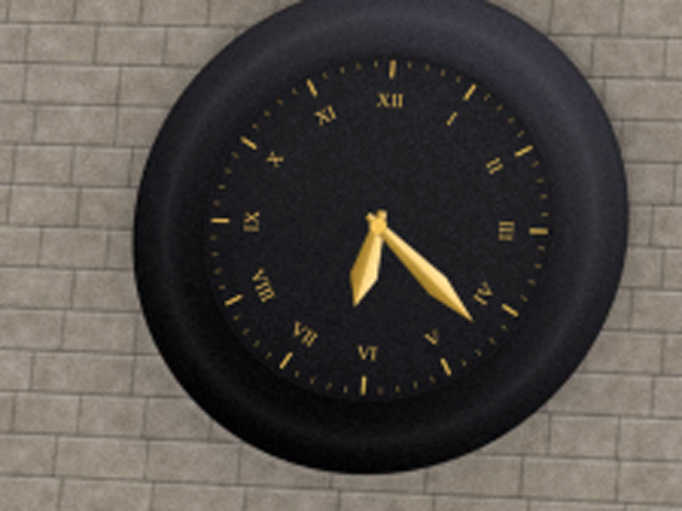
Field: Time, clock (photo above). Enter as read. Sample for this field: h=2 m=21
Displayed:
h=6 m=22
